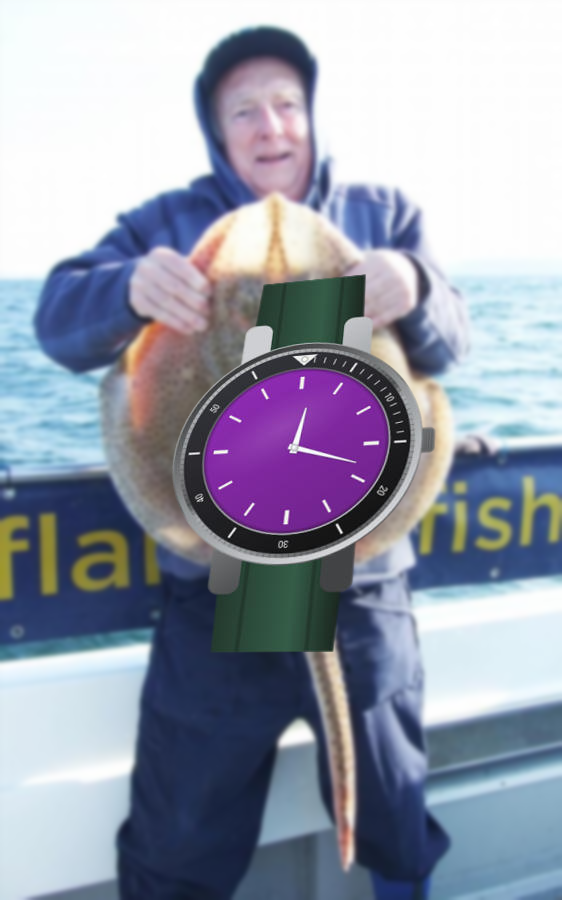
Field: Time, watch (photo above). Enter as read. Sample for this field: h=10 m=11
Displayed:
h=12 m=18
